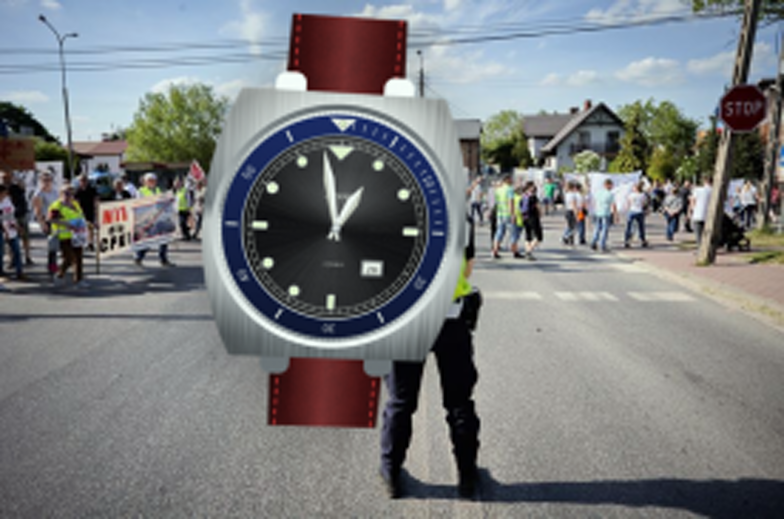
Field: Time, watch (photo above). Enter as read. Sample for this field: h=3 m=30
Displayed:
h=12 m=58
